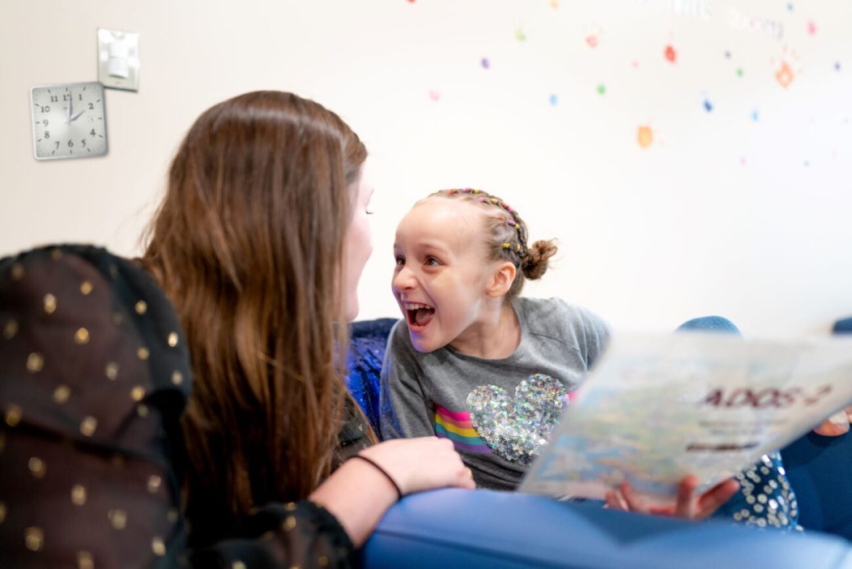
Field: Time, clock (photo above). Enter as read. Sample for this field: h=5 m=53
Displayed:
h=2 m=1
